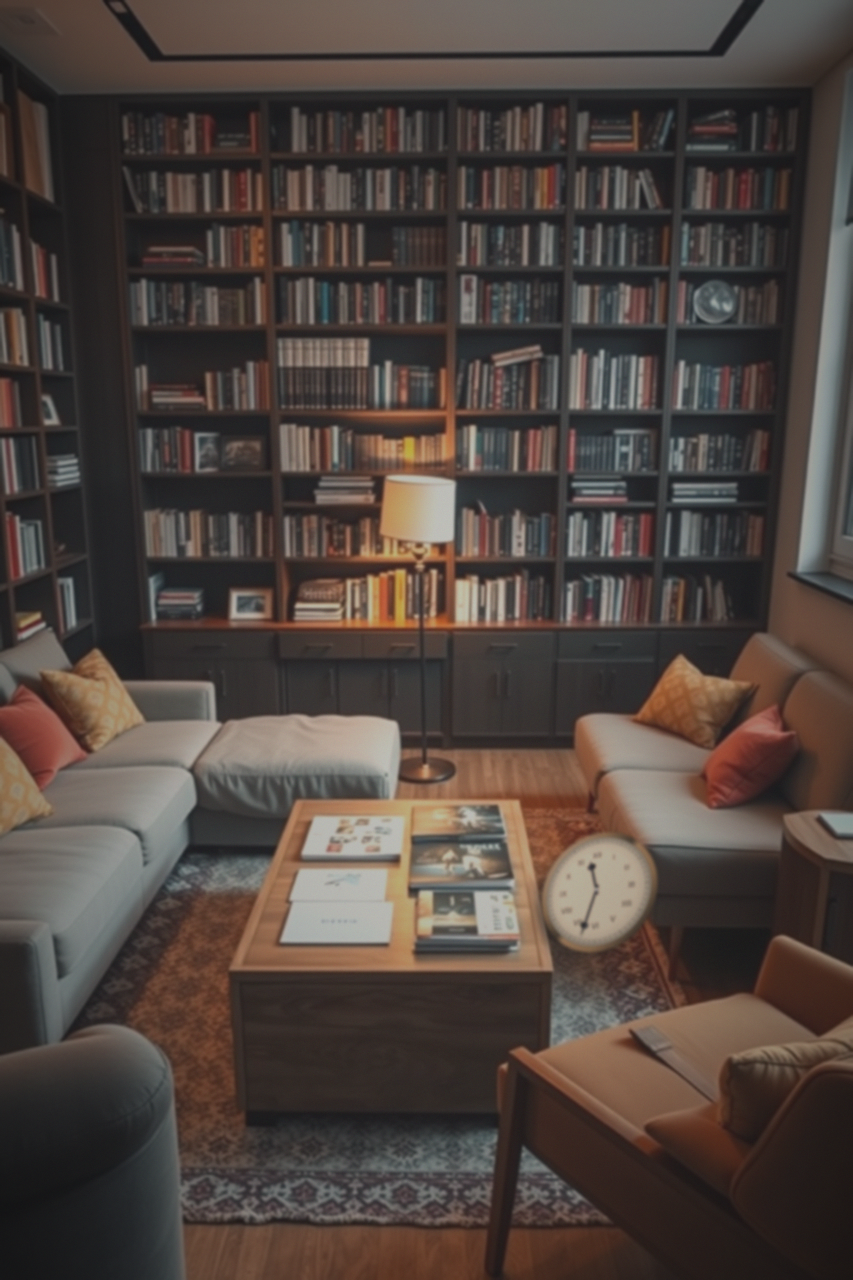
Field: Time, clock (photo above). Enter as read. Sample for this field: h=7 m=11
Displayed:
h=11 m=33
